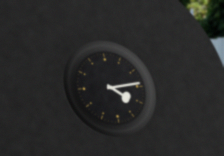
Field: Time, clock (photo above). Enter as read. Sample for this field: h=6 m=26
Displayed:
h=4 m=14
